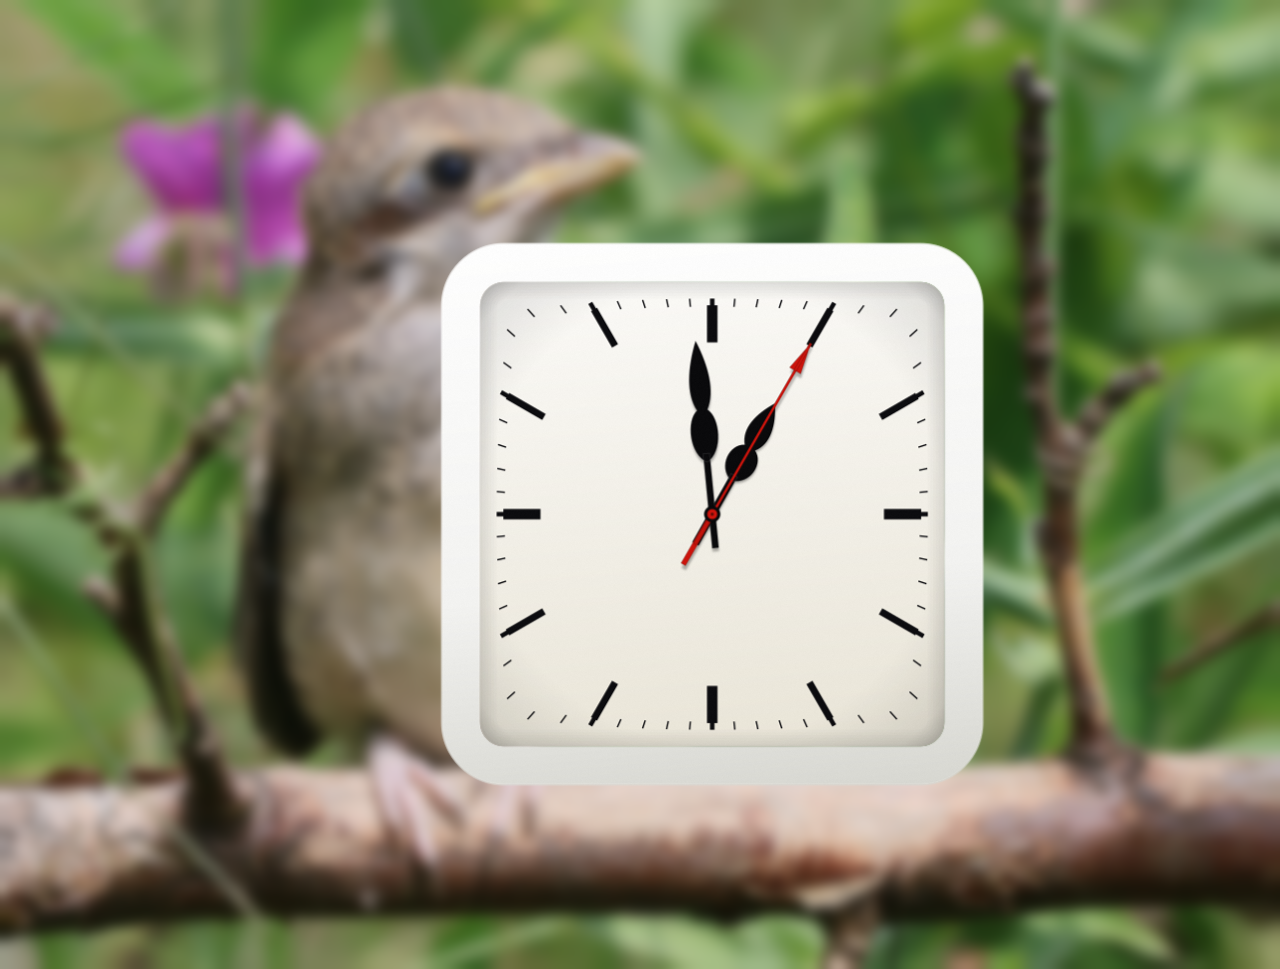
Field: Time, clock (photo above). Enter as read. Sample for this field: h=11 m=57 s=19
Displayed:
h=12 m=59 s=5
